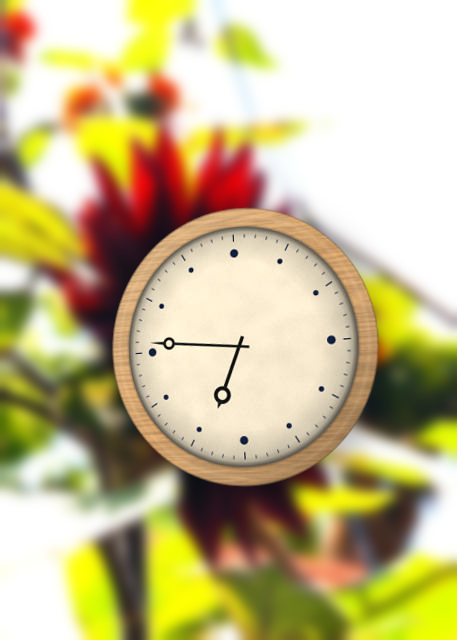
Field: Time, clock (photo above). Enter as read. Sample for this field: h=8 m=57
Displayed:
h=6 m=46
